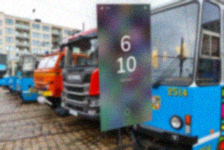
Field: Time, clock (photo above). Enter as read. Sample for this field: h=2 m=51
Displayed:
h=6 m=10
